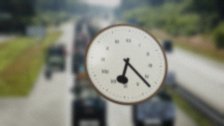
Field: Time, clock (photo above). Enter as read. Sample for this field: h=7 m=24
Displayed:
h=6 m=22
